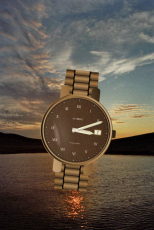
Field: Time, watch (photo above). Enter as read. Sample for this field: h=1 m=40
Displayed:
h=3 m=11
